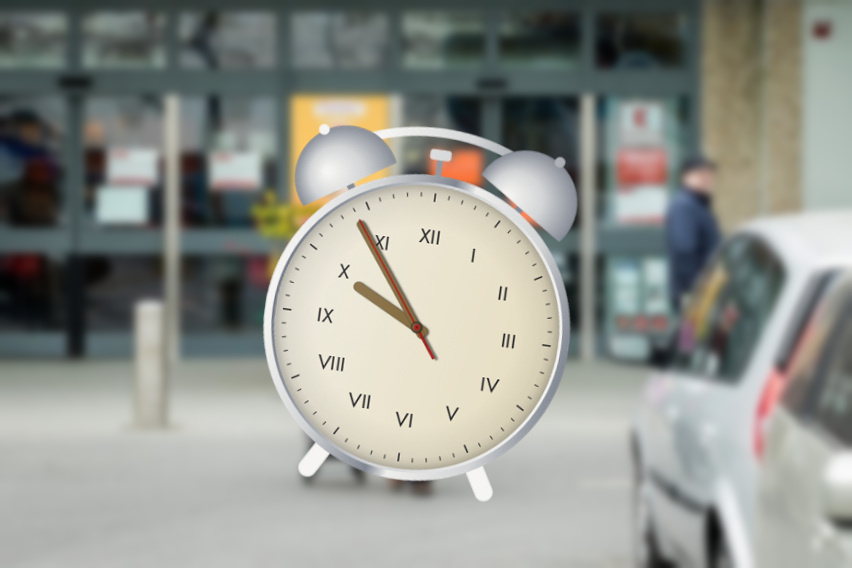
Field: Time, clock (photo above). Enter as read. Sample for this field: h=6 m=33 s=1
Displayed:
h=9 m=53 s=54
